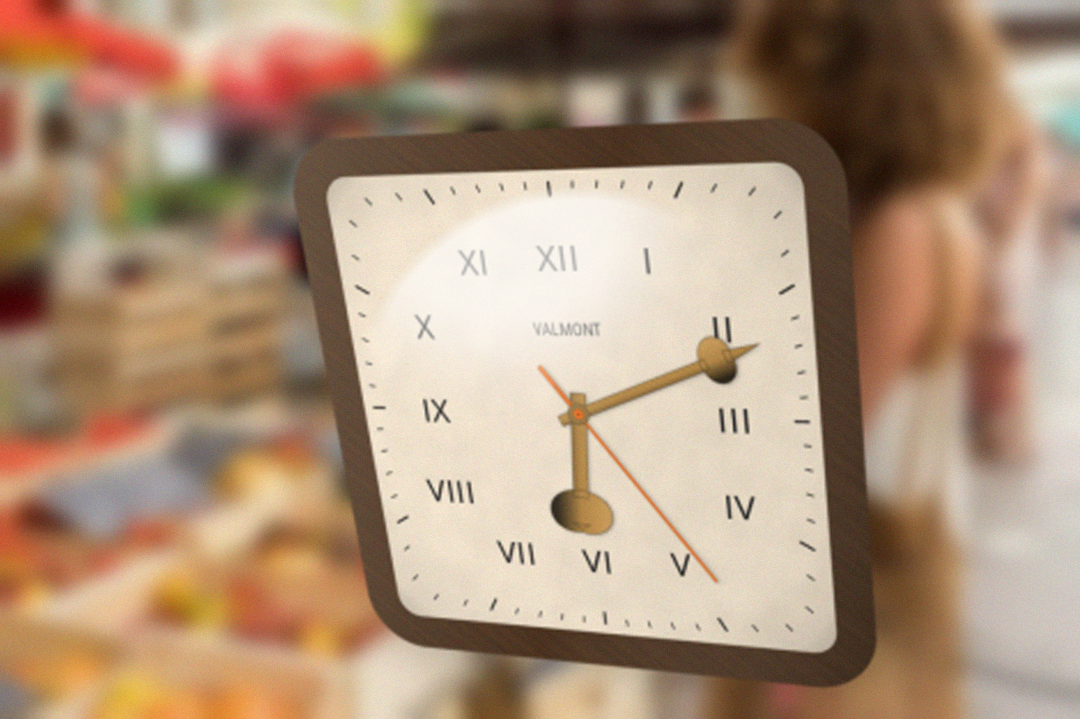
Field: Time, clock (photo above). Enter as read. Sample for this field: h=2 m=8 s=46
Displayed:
h=6 m=11 s=24
